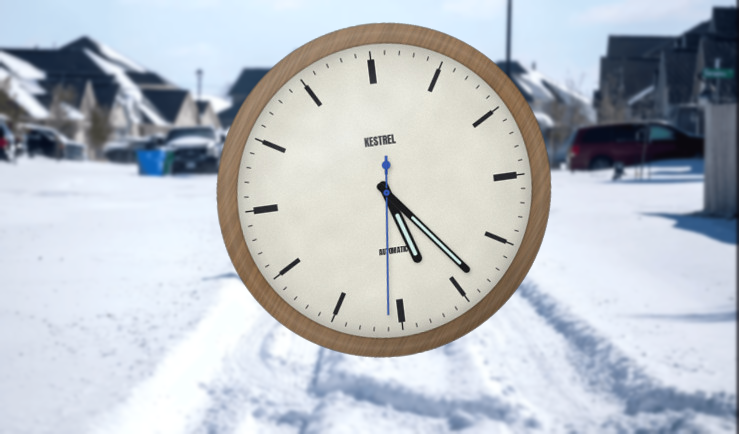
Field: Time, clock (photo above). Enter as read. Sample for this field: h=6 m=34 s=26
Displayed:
h=5 m=23 s=31
